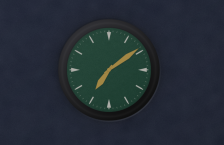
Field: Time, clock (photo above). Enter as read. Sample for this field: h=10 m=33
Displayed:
h=7 m=9
